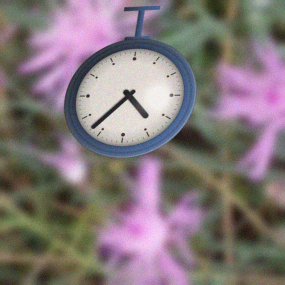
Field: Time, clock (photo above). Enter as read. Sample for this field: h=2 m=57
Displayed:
h=4 m=37
